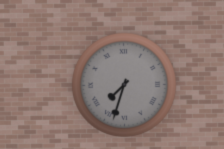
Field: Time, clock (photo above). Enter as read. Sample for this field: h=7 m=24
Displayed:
h=7 m=33
